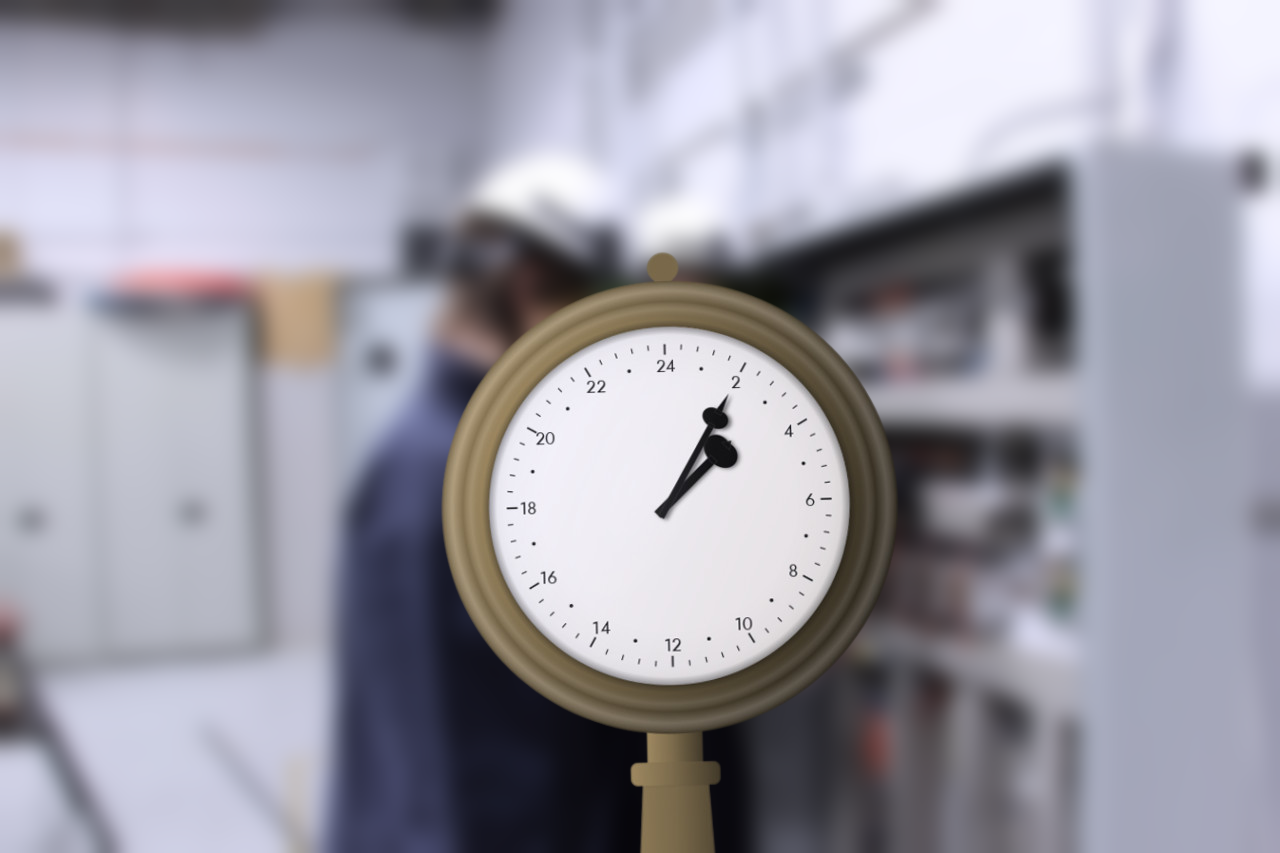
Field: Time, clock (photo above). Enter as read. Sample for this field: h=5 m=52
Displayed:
h=3 m=5
